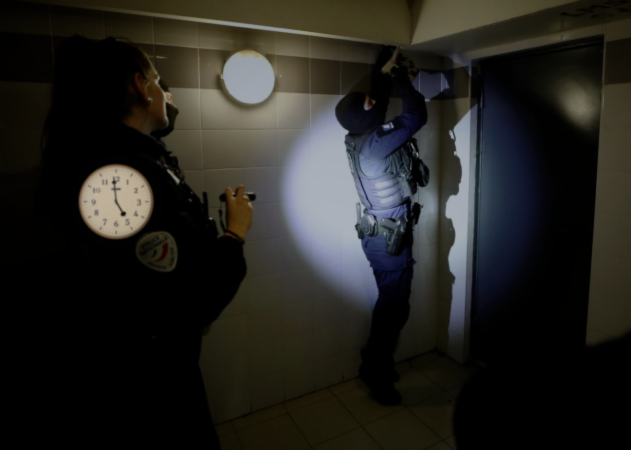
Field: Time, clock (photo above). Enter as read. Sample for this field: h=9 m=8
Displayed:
h=4 m=59
